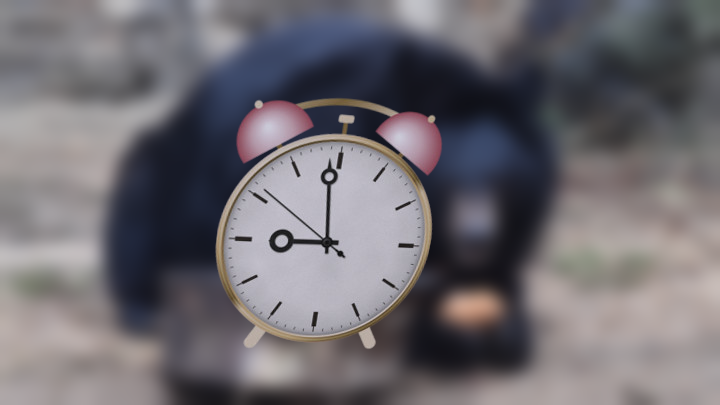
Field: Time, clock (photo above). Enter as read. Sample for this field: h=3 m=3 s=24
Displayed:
h=8 m=58 s=51
